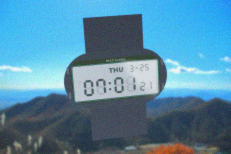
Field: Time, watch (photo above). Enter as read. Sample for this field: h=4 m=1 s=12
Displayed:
h=7 m=1 s=21
